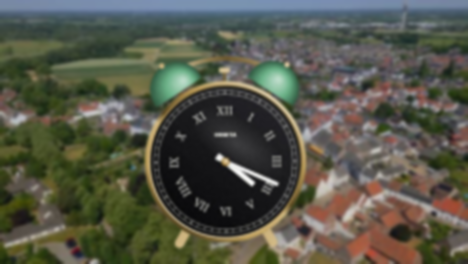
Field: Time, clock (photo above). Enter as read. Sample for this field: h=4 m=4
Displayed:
h=4 m=19
